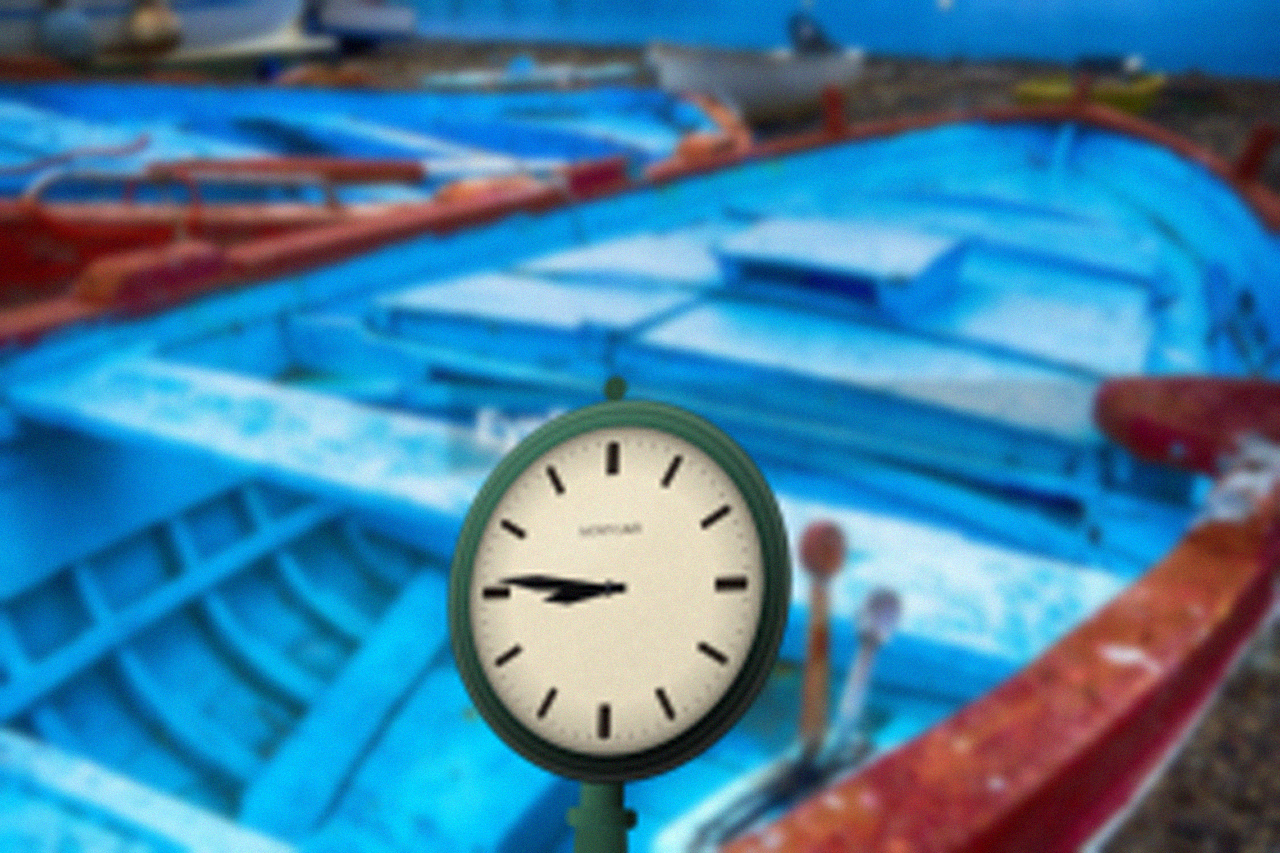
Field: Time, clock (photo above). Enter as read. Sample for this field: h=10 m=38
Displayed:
h=8 m=46
